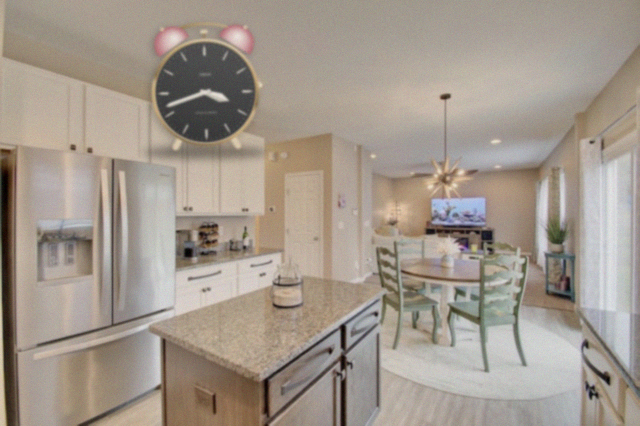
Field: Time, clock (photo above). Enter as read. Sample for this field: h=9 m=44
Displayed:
h=3 m=42
